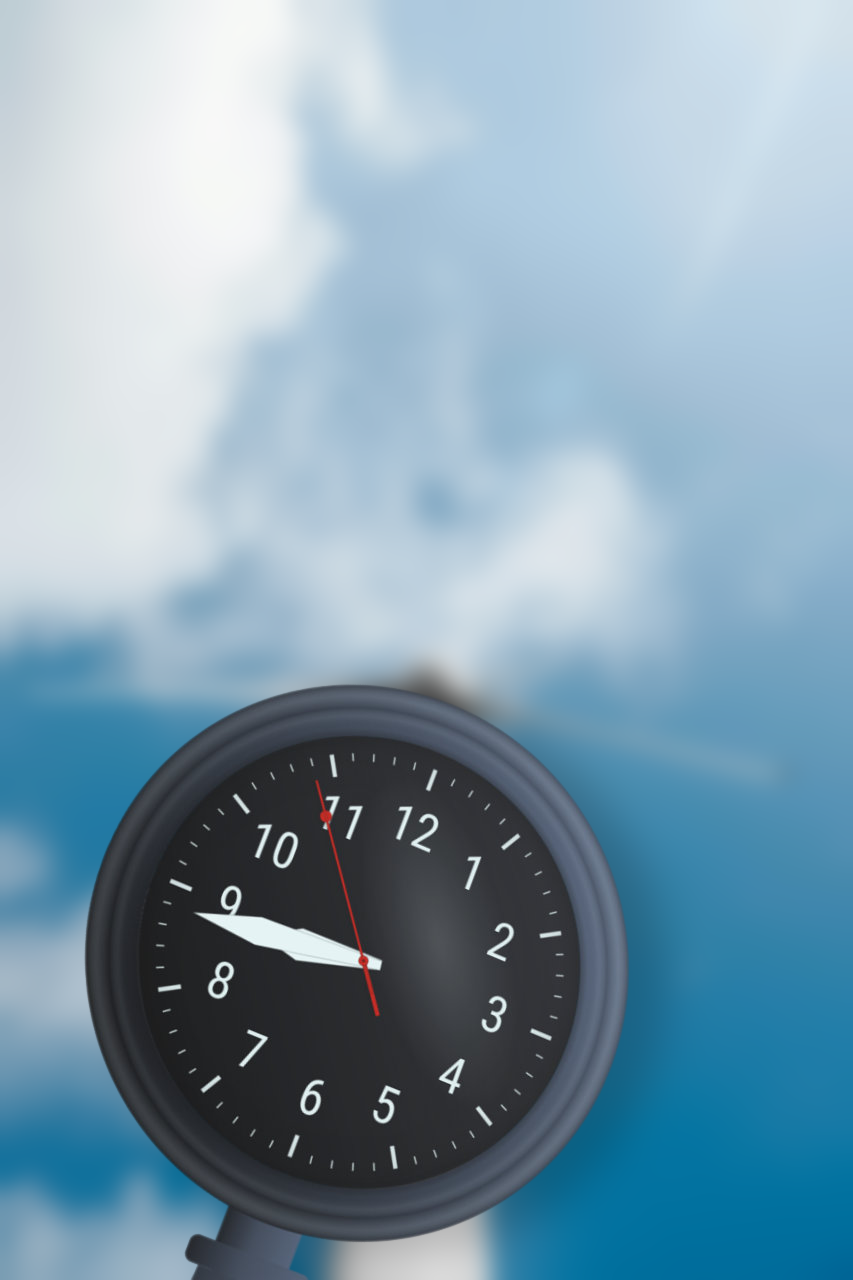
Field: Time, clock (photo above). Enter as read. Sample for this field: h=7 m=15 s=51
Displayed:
h=8 m=43 s=54
